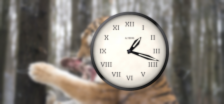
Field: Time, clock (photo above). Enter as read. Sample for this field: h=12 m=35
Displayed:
h=1 m=18
